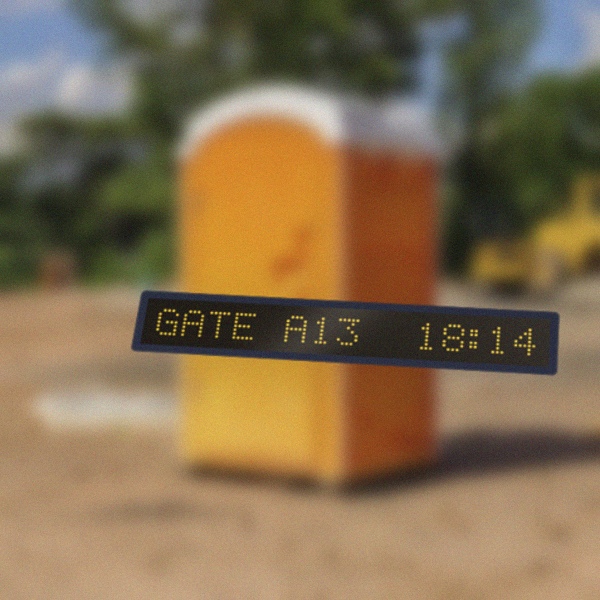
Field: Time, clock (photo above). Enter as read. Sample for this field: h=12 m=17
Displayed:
h=18 m=14
